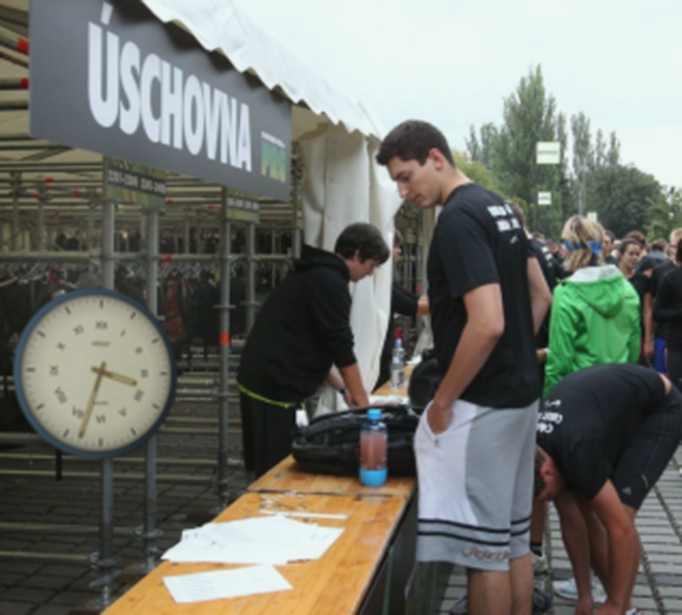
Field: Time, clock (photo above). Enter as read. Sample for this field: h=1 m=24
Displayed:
h=3 m=33
